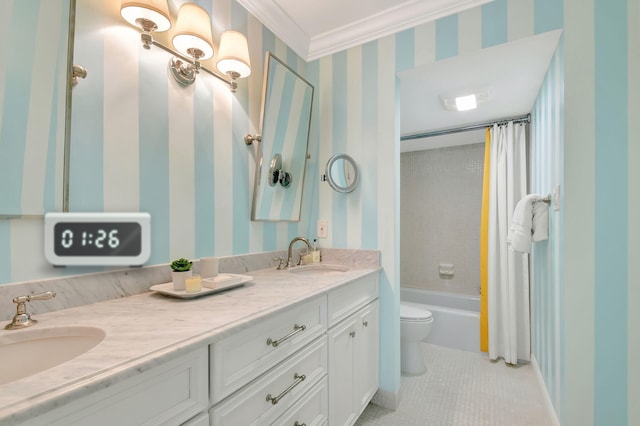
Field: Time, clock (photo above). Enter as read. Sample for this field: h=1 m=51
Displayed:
h=1 m=26
